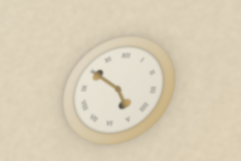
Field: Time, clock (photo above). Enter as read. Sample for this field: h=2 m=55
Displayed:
h=4 m=50
